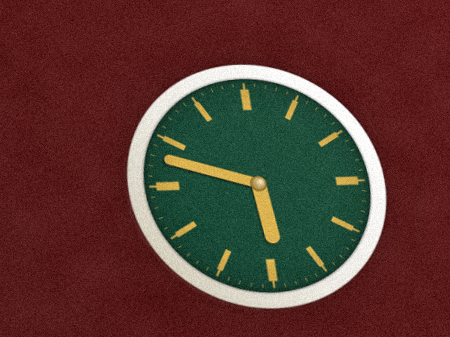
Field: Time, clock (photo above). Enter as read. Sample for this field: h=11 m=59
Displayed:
h=5 m=48
